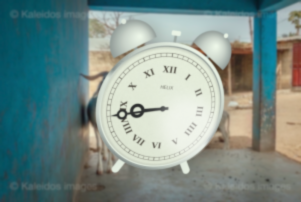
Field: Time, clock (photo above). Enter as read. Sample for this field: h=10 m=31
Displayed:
h=8 m=43
